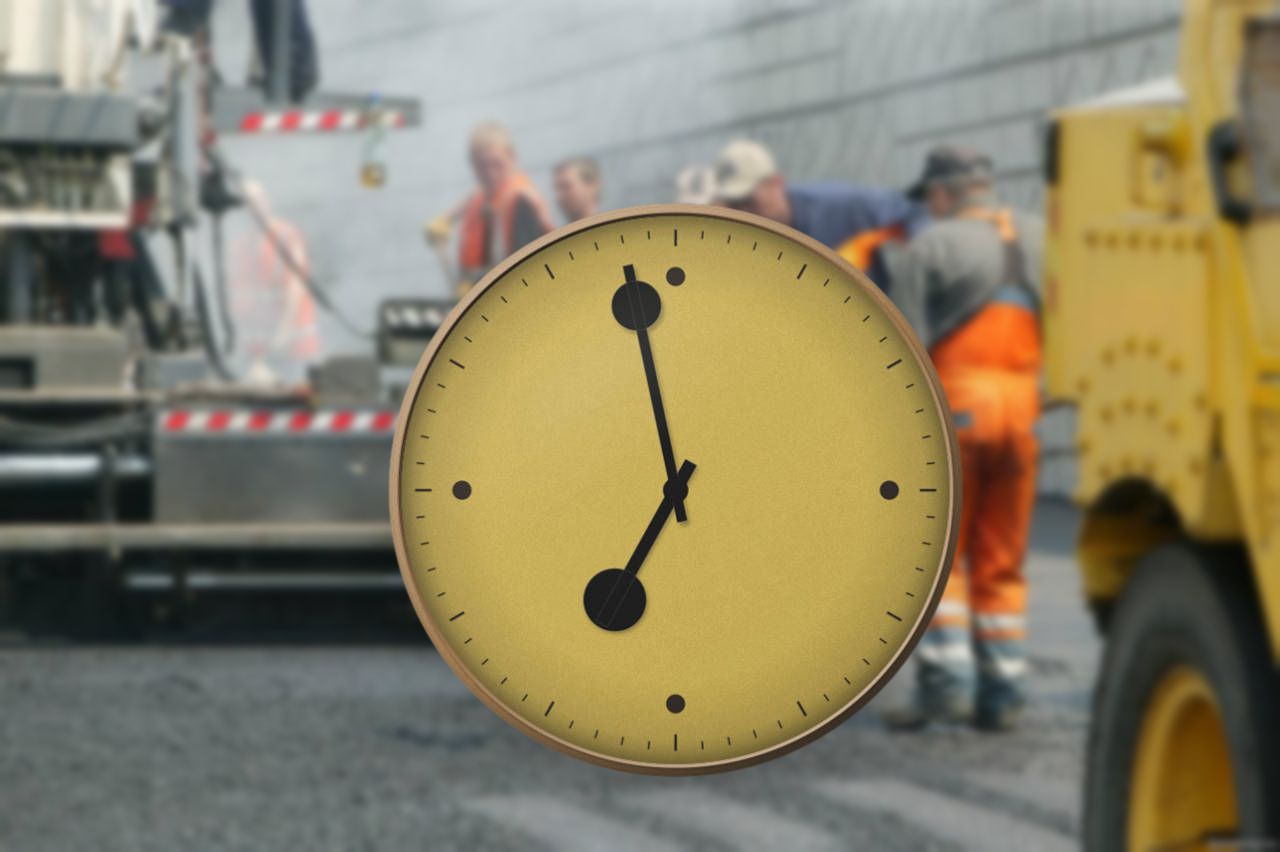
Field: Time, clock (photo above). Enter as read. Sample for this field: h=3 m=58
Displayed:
h=6 m=58
